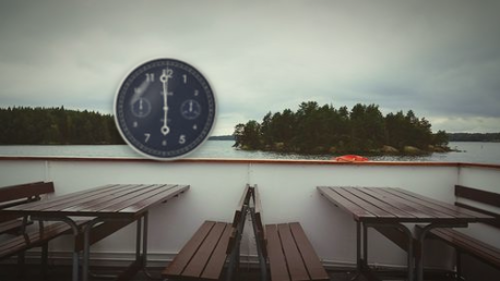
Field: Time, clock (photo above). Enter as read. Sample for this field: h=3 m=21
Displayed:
h=5 m=59
